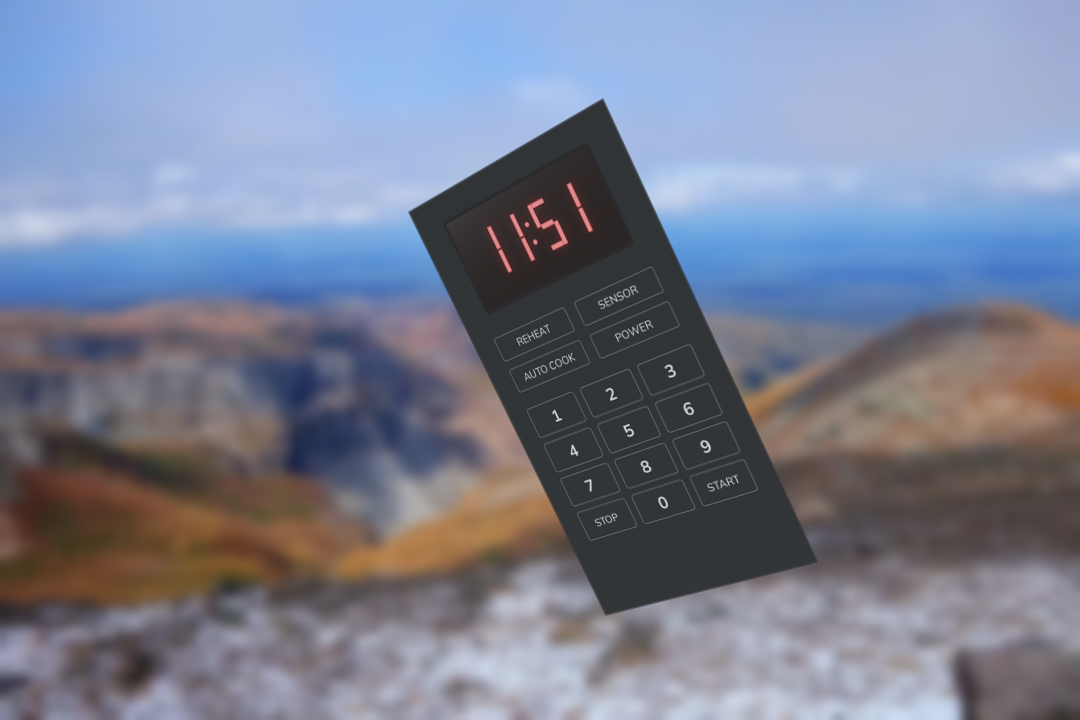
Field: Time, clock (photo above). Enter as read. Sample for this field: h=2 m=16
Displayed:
h=11 m=51
